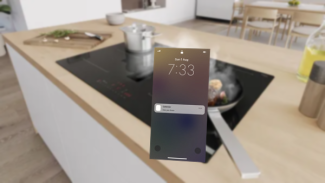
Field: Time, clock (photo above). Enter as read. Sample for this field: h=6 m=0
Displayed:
h=7 m=33
